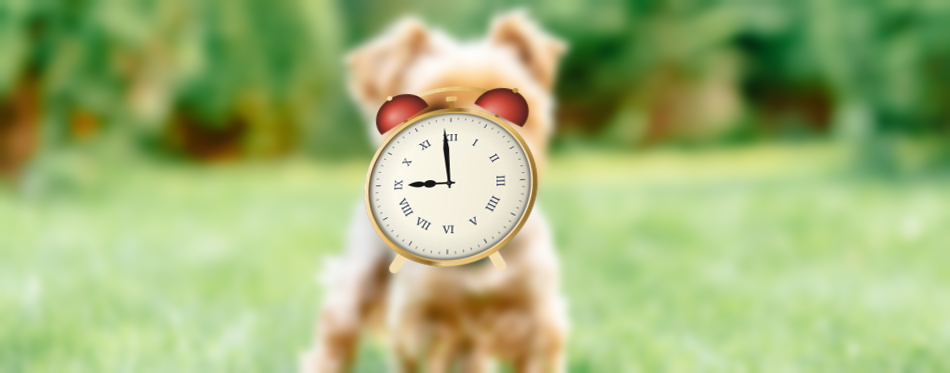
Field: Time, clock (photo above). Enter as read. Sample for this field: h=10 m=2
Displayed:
h=8 m=59
